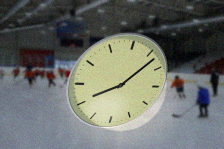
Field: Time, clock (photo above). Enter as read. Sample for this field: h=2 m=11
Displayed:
h=8 m=7
